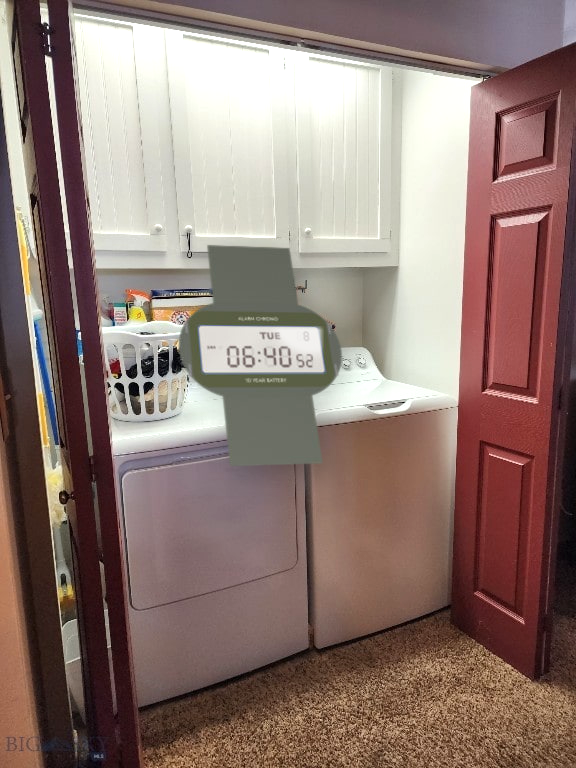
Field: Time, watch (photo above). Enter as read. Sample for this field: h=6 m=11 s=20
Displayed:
h=6 m=40 s=52
